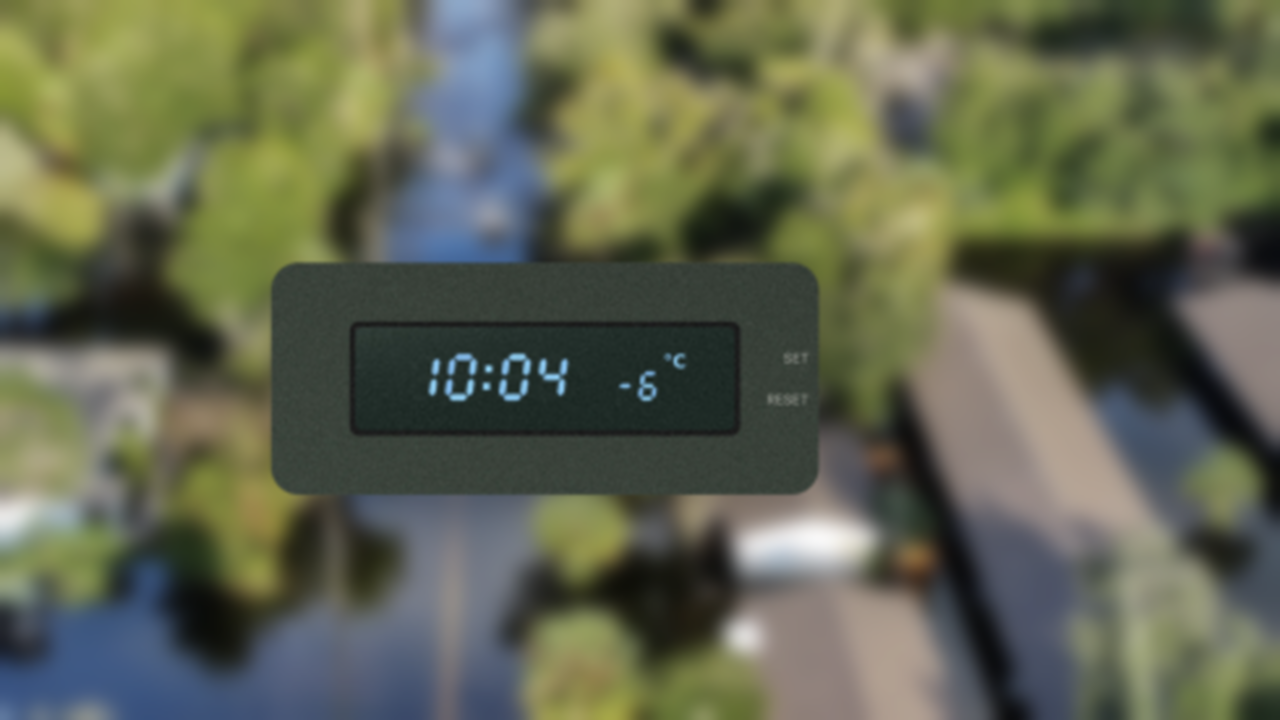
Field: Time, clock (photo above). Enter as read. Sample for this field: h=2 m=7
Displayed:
h=10 m=4
